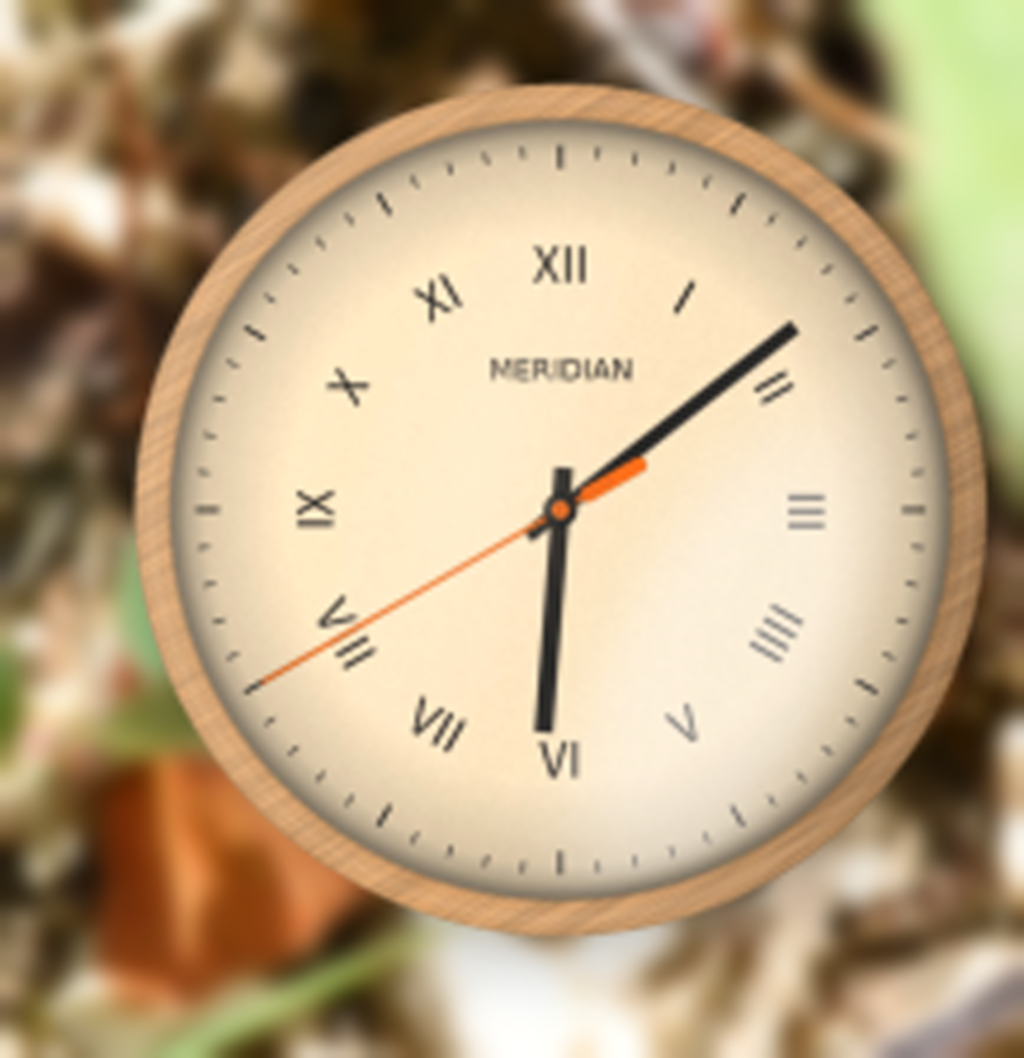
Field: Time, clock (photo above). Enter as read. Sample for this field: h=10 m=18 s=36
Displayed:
h=6 m=8 s=40
